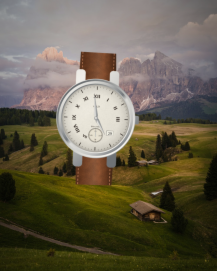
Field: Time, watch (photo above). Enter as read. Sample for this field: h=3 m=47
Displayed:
h=4 m=59
